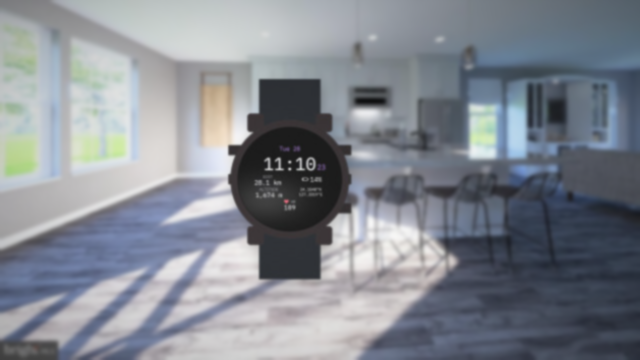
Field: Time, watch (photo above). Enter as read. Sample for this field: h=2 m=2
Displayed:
h=11 m=10
